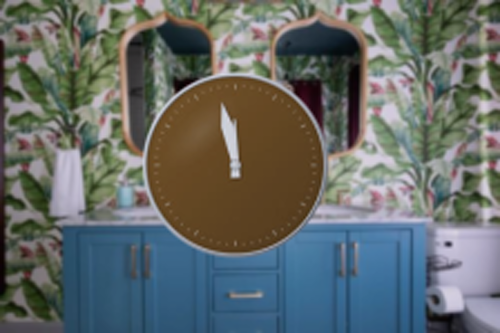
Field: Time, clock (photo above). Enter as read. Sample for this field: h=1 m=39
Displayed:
h=11 m=58
